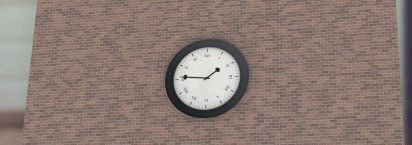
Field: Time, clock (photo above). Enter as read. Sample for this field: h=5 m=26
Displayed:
h=1 m=46
